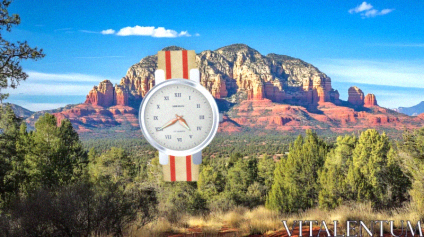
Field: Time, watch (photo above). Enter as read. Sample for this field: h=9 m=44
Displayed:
h=4 m=40
